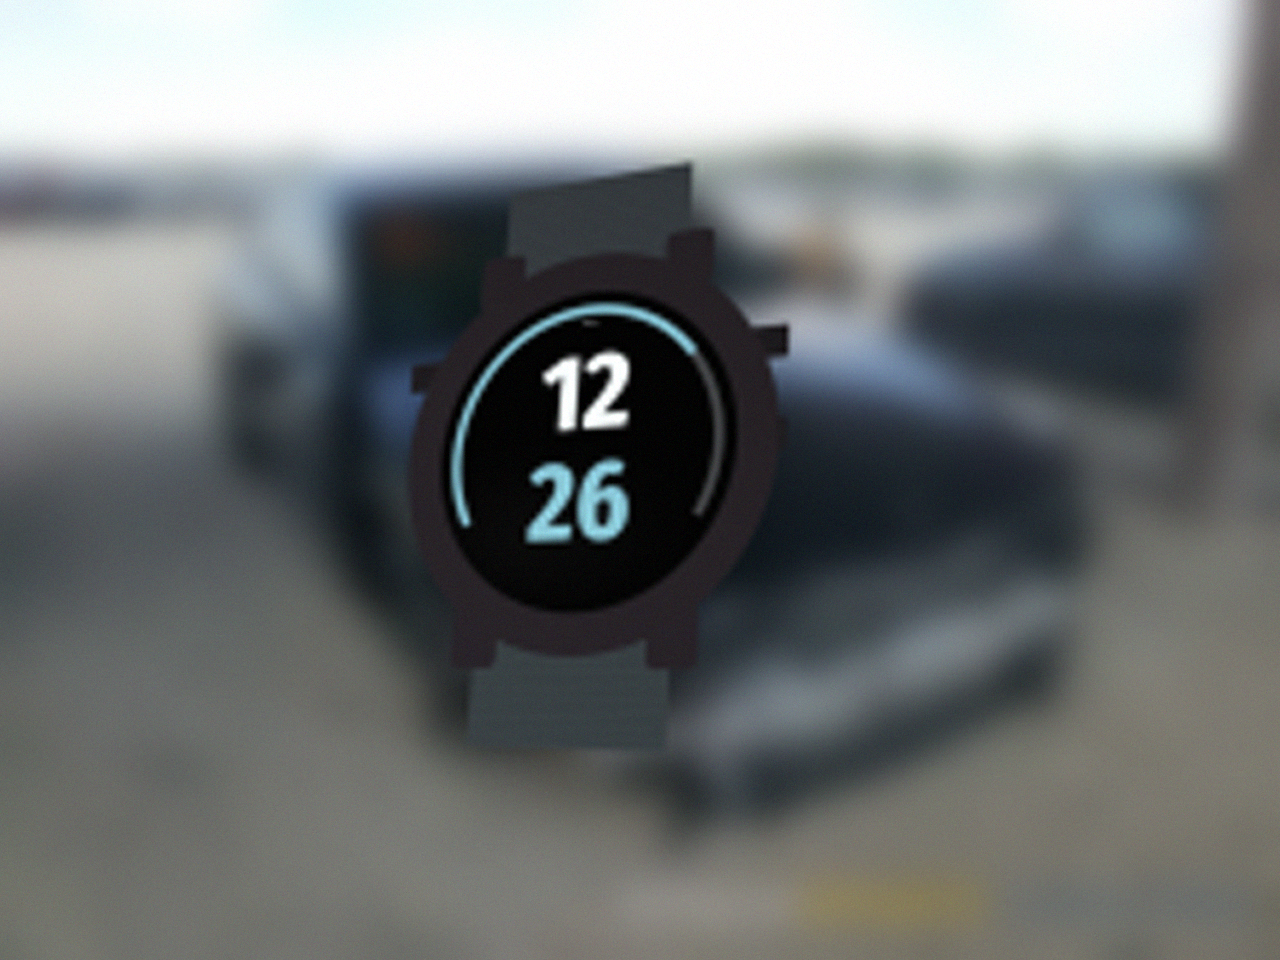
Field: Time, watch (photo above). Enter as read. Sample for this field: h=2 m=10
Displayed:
h=12 m=26
